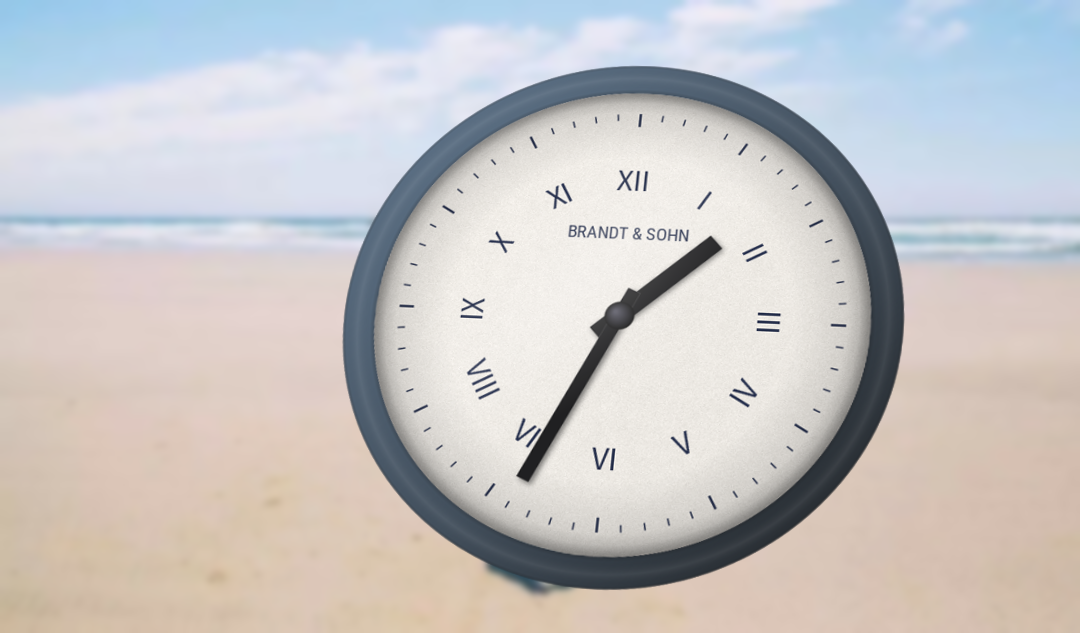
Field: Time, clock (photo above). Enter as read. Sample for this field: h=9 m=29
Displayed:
h=1 m=34
